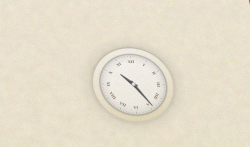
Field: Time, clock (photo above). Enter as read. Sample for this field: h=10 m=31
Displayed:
h=10 m=24
